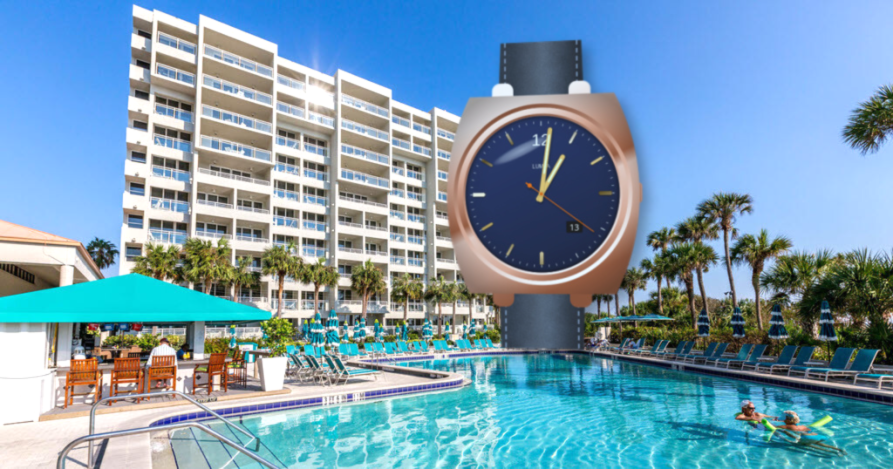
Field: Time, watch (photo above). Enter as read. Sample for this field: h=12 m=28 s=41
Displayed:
h=1 m=1 s=21
